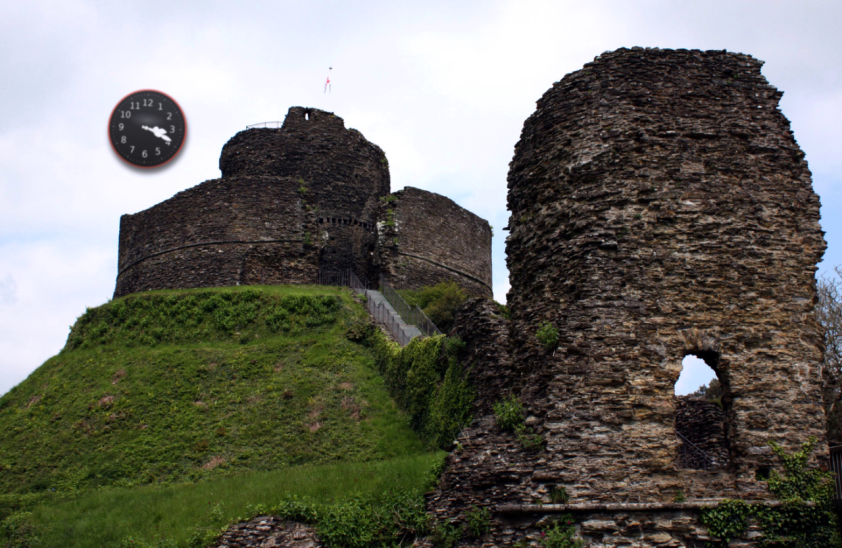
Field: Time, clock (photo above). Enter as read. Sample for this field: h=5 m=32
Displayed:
h=3 m=19
